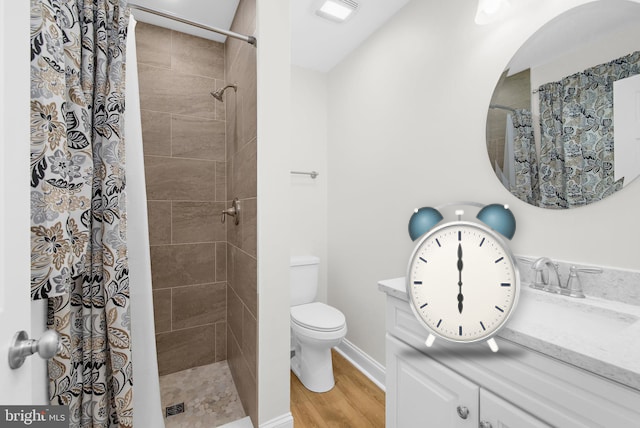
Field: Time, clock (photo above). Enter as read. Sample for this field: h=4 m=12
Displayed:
h=6 m=0
